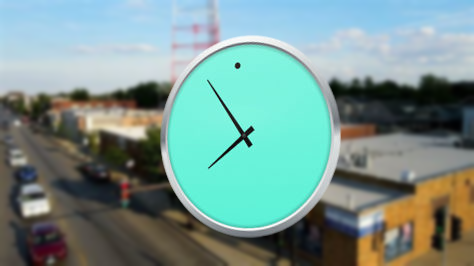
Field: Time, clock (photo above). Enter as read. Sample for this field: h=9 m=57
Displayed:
h=7 m=55
